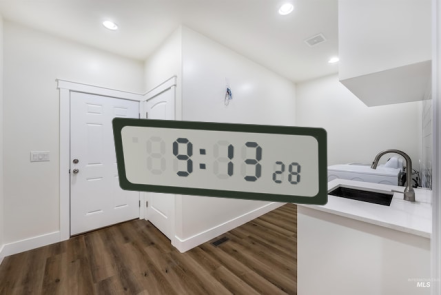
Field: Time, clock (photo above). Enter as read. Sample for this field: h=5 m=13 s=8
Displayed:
h=9 m=13 s=28
